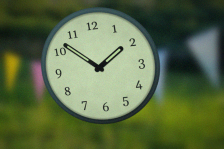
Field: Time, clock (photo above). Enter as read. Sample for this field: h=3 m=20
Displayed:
h=1 m=52
